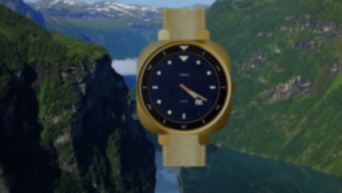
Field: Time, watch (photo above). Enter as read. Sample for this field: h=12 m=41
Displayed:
h=4 m=20
